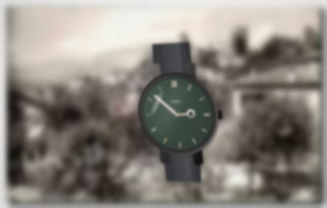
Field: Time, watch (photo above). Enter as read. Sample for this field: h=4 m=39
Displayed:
h=2 m=52
